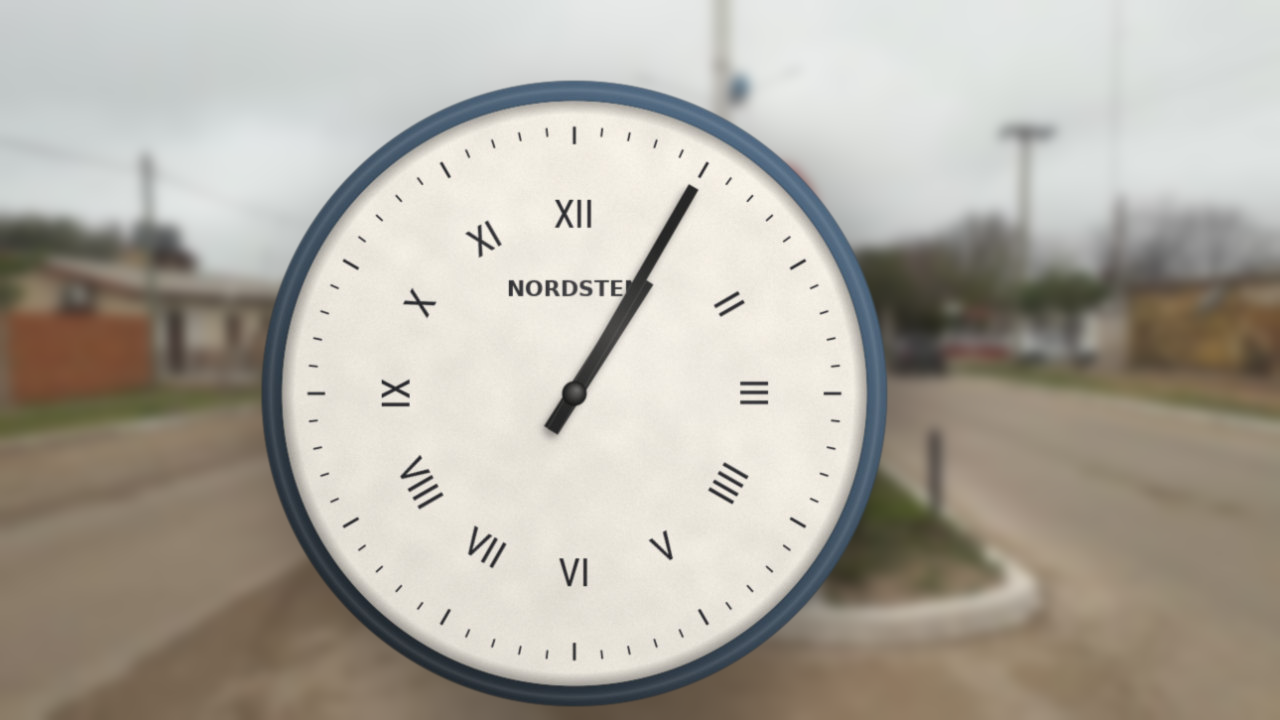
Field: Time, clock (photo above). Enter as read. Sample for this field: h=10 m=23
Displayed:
h=1 m=5
